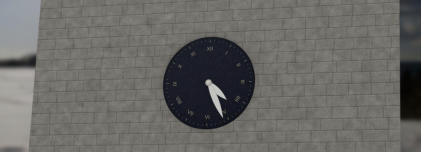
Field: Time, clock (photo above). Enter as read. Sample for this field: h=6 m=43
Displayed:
h=4 m=26
